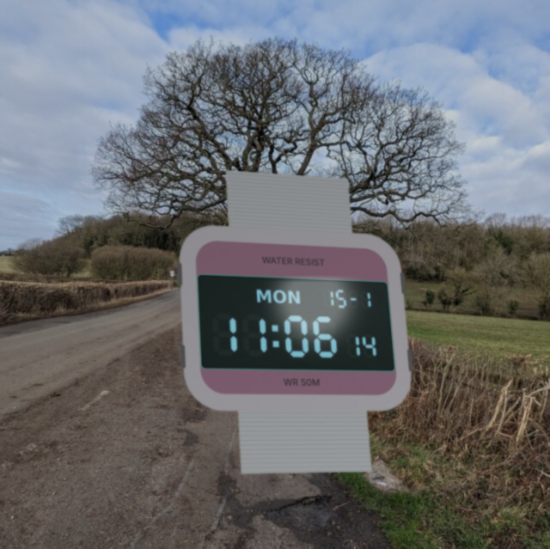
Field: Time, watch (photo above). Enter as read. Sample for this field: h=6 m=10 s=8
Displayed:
h=11 m=6 s=14
